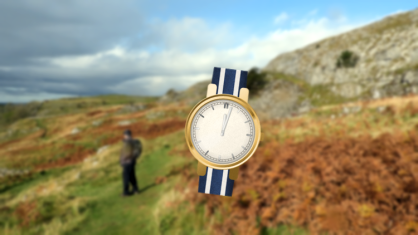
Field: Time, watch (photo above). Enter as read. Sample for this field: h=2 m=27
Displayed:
h=12 m=2
